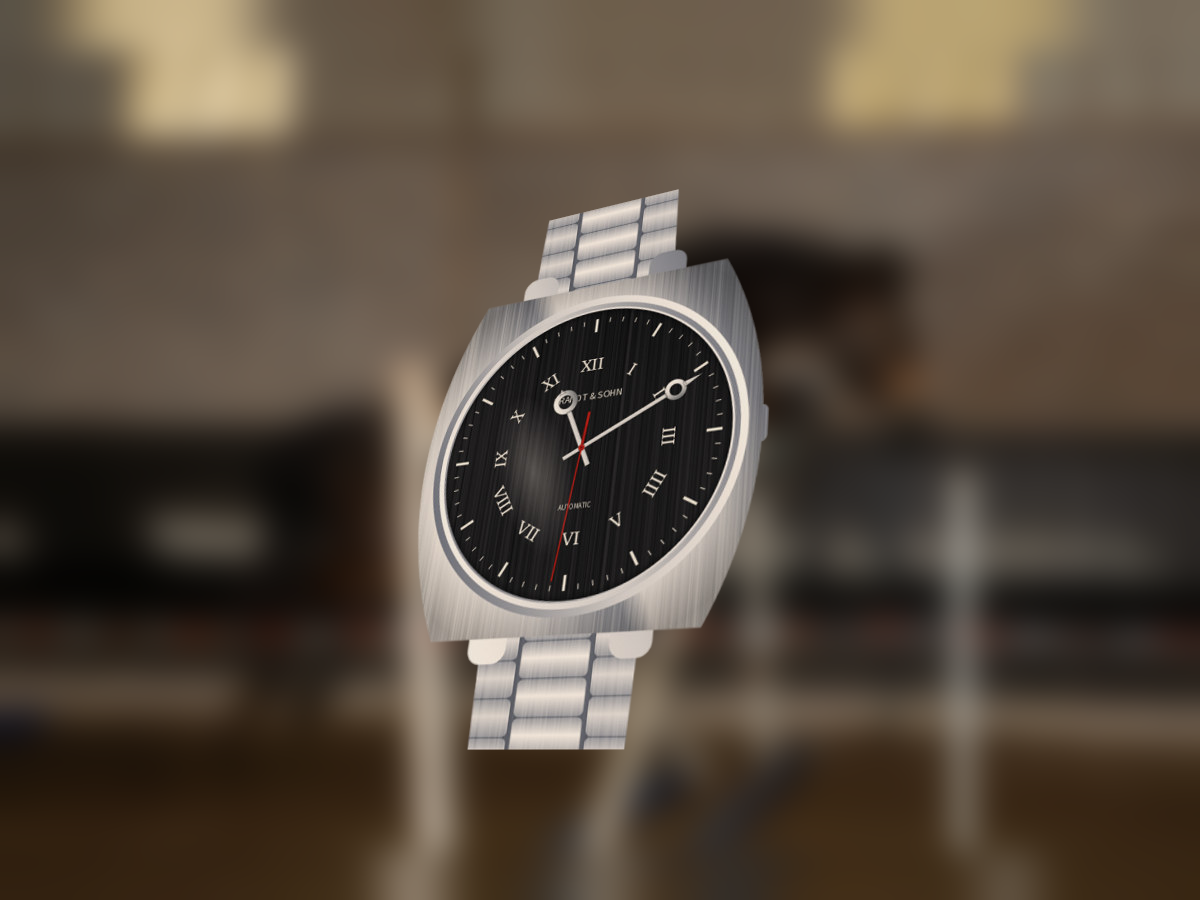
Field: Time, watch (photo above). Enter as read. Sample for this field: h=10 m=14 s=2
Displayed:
h=11 m=10 s=31
